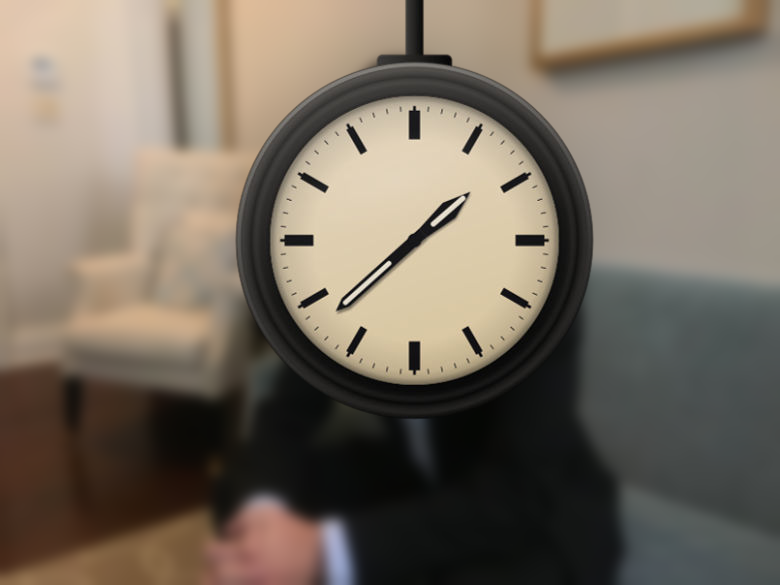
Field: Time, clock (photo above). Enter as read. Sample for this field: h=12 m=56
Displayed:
h=1 m=38
